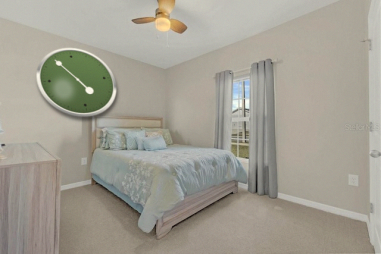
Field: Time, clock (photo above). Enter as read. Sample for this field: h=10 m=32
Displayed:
h=4 m=54
